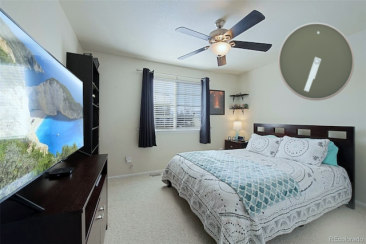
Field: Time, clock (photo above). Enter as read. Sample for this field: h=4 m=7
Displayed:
h=6 m=33
